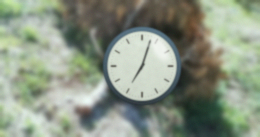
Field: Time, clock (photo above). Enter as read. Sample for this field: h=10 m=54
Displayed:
h=7 m=3
